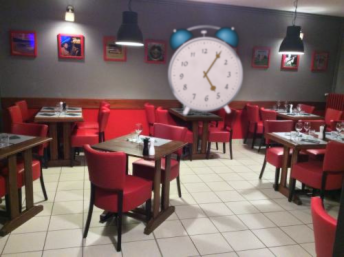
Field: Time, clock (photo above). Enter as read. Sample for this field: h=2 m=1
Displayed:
h=5 m=6
